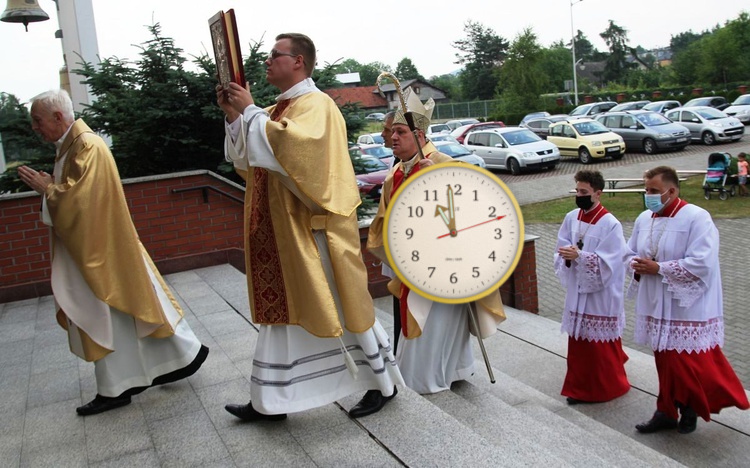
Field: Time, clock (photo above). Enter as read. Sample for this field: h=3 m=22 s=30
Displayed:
h=10 m=59 s=12
